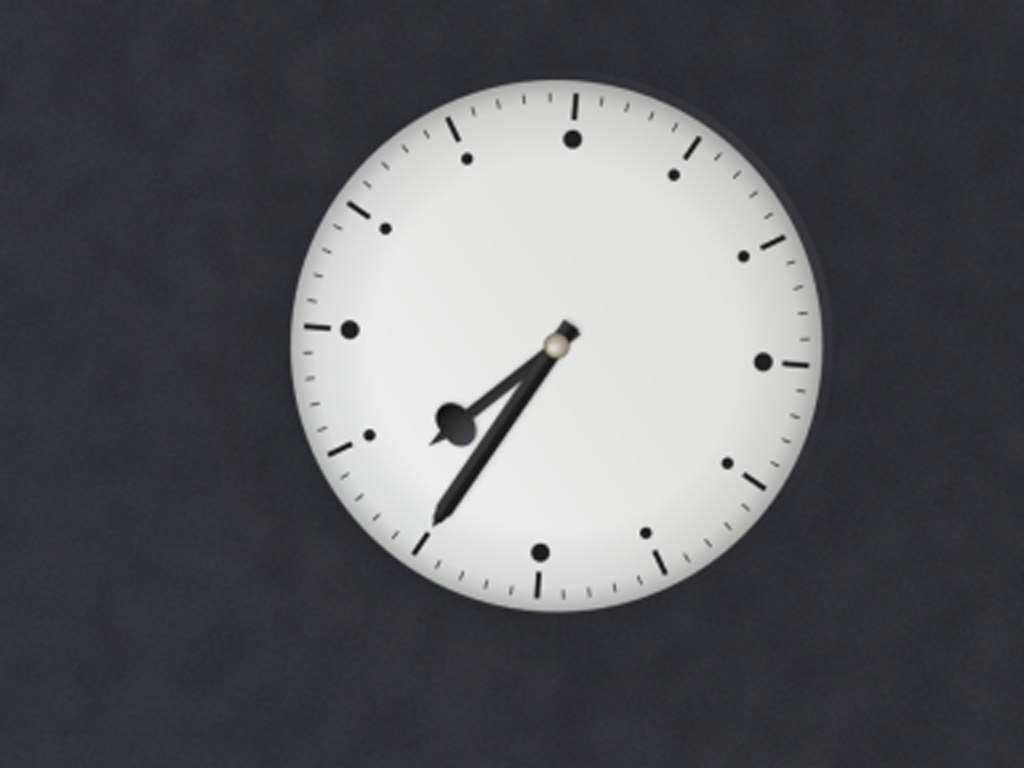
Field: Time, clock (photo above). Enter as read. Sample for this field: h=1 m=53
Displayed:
h=7 m=35
